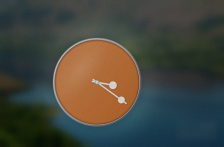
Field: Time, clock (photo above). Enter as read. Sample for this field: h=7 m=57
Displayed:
h=3 m=21
